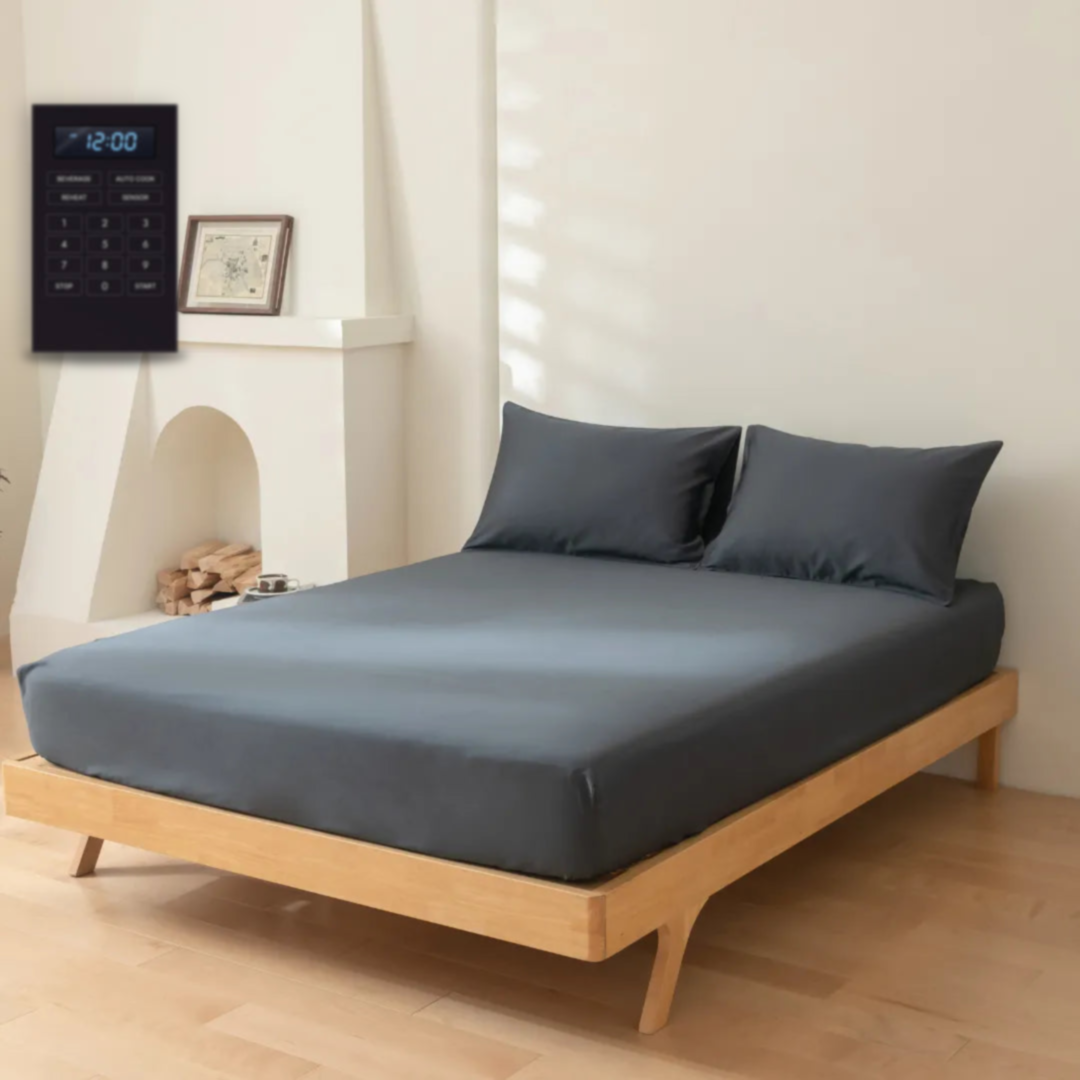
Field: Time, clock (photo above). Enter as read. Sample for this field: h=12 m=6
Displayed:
h=12 m=0
